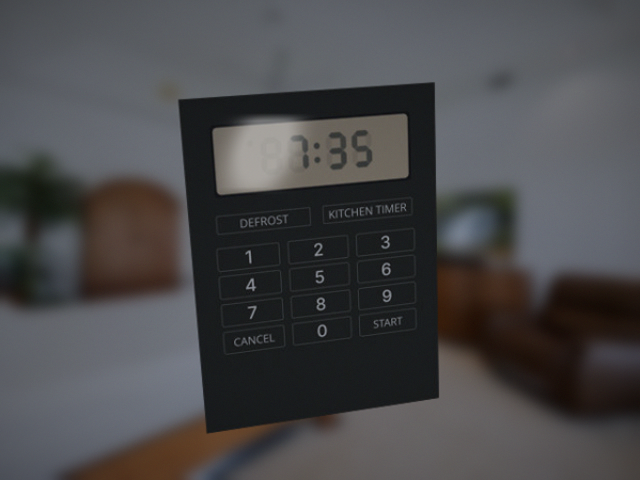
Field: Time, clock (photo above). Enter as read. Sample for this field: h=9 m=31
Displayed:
h=7 m=35
